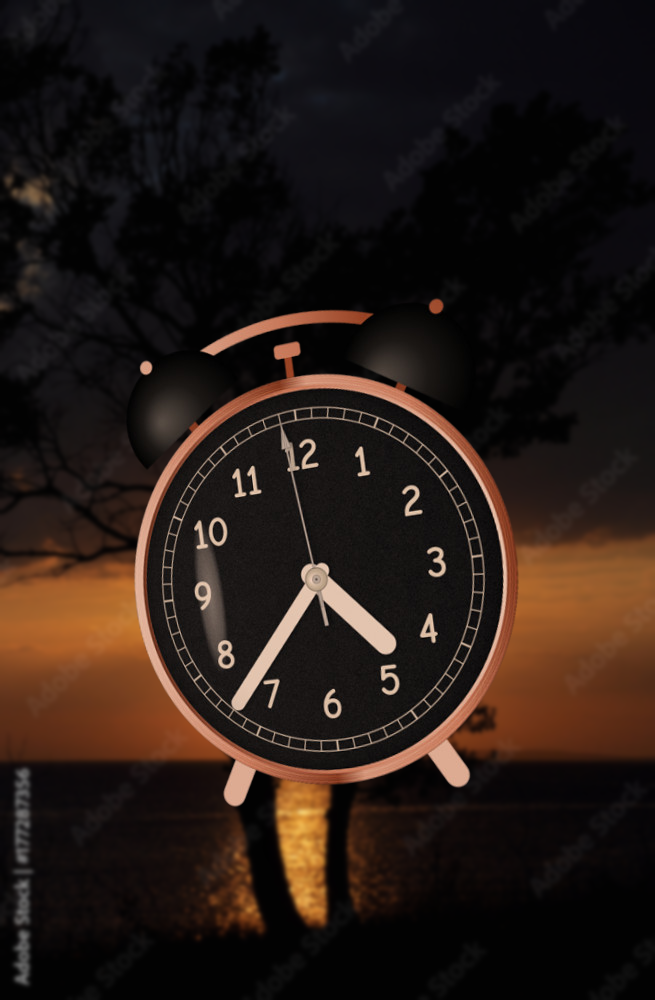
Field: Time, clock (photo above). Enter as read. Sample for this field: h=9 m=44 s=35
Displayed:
h=4 m=36 s=59
